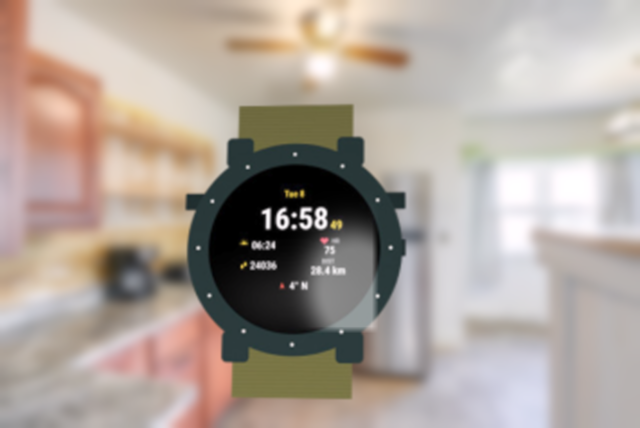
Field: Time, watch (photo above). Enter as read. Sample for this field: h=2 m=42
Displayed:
h=16 m=58
